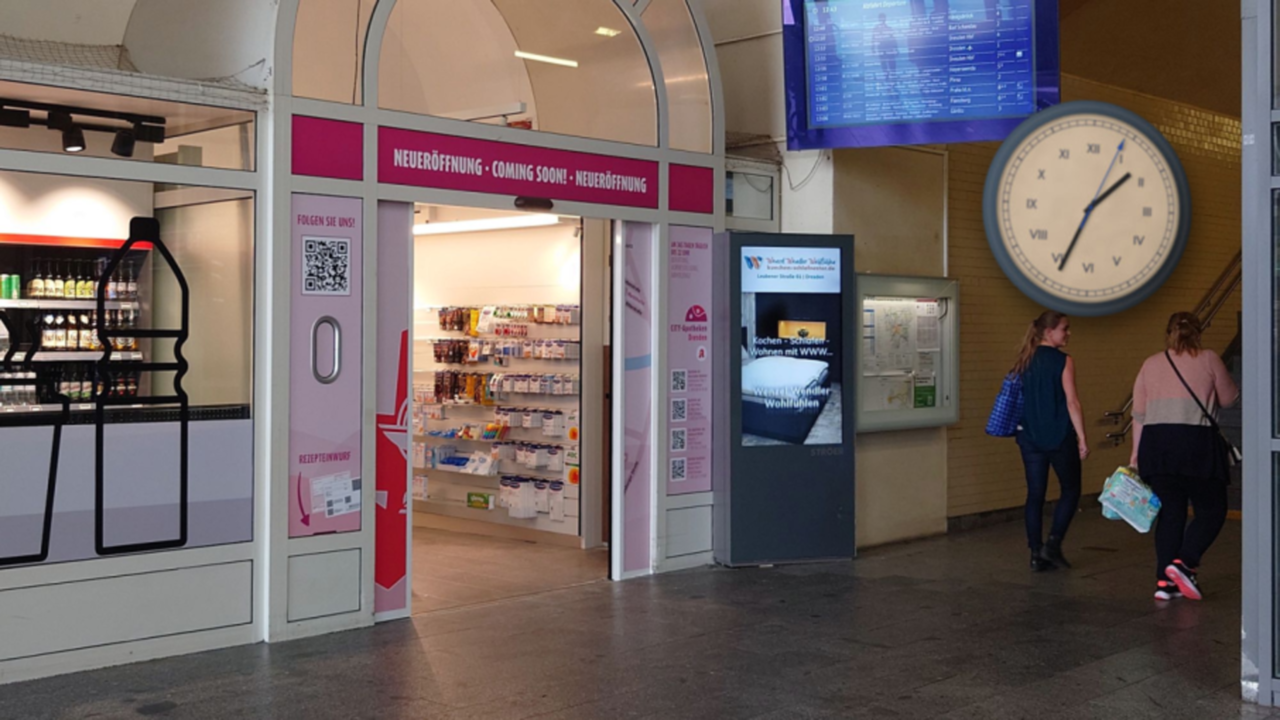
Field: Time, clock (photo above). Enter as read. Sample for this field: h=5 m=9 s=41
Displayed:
h=1 m=34 s=4
